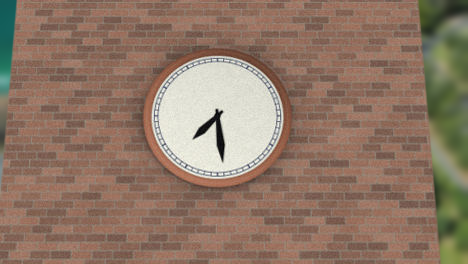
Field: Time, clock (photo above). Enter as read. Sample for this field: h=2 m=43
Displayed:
h=7 m=29
